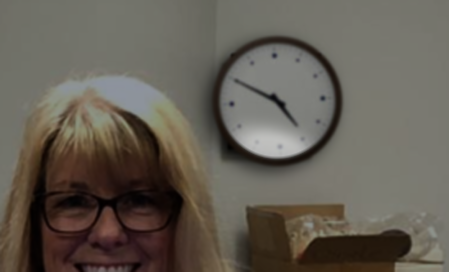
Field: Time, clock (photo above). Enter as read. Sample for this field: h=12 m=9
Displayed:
h=4 m=50
